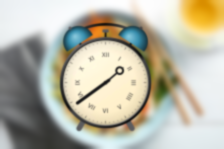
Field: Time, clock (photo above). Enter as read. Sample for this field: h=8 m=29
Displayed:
h=1 m=39
